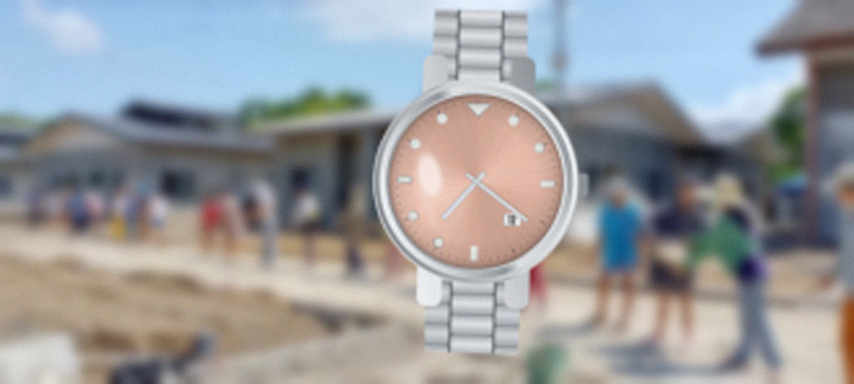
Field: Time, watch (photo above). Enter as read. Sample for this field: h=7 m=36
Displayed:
h=7 m=21
